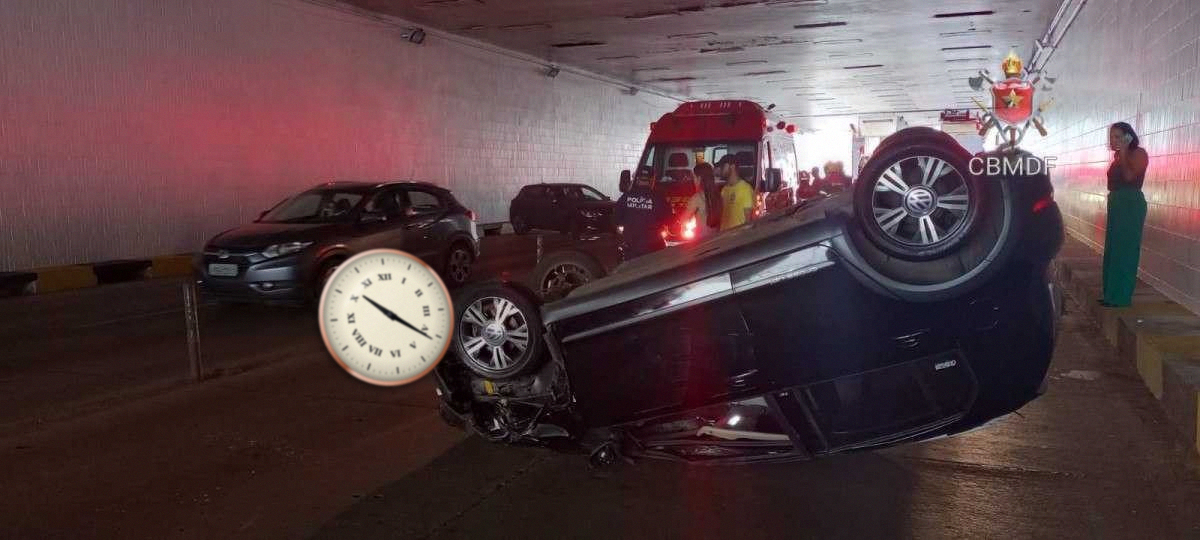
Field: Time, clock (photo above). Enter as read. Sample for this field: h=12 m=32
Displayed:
h=10 m=21
